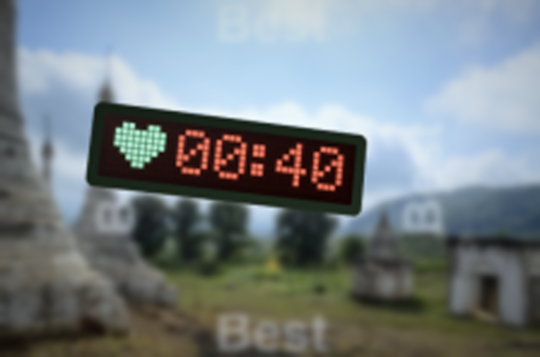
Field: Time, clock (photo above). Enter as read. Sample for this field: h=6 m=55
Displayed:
h=0 m=40
